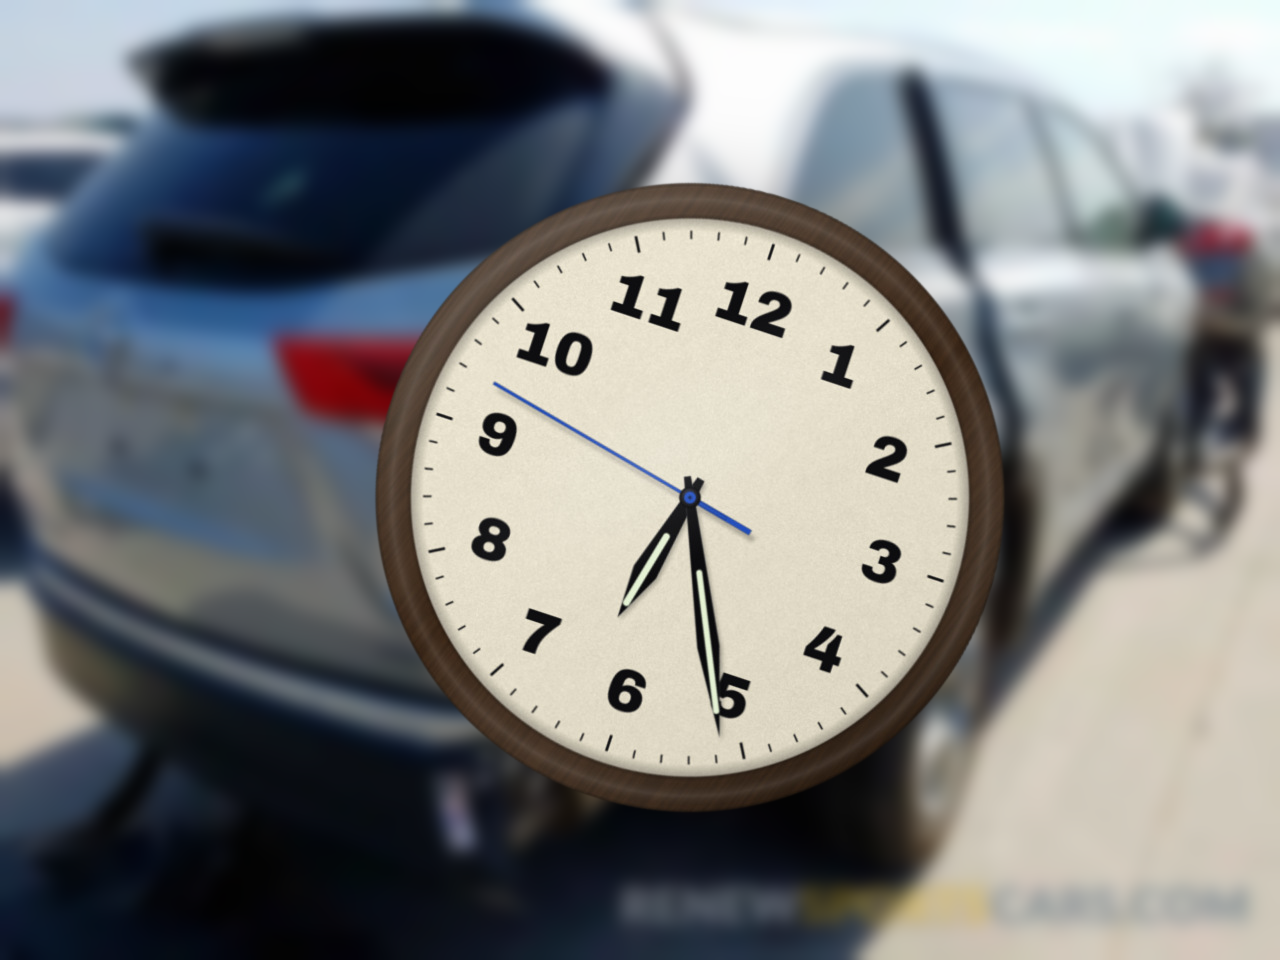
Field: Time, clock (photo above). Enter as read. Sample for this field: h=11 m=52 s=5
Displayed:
h=6 m=25 s=47
